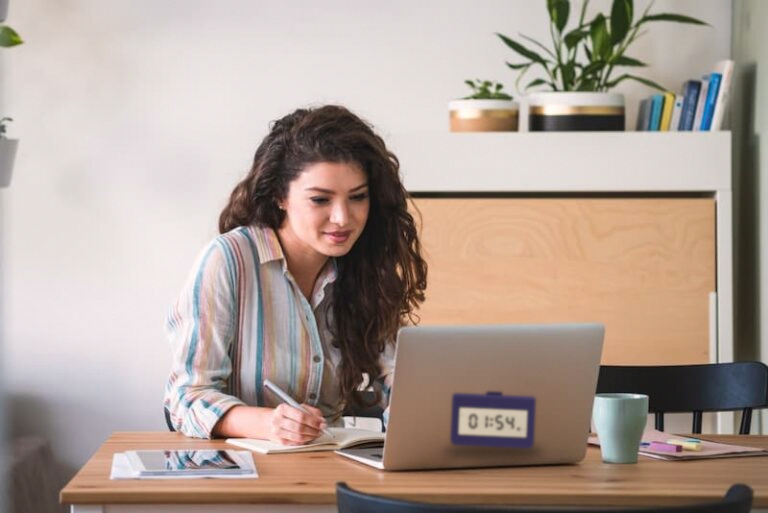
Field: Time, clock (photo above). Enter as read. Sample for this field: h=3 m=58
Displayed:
h=1 m=54
